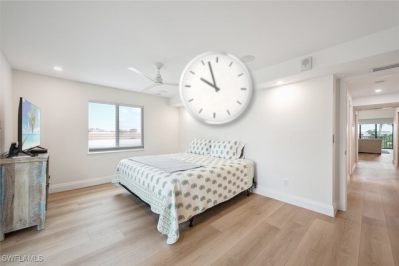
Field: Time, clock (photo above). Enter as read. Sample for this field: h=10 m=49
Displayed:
h=9 m=57
